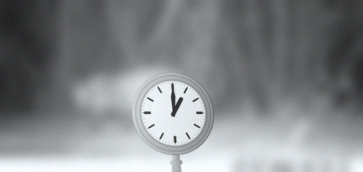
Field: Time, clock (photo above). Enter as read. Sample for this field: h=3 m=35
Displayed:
h=1 m=0
